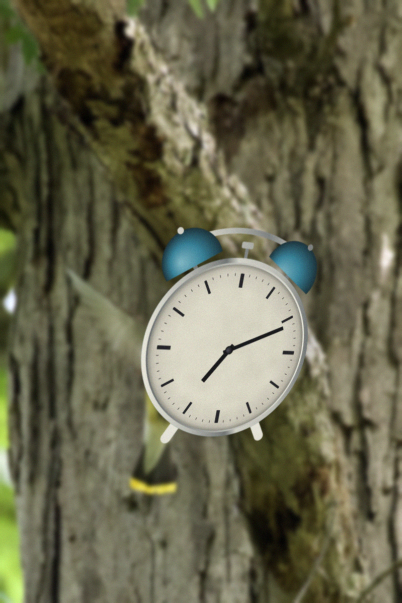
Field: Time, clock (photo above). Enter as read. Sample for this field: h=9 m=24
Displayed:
h=7 m=11
